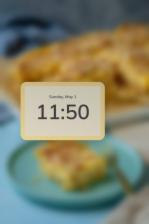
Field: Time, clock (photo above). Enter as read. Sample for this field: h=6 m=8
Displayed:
h=11 m=50
